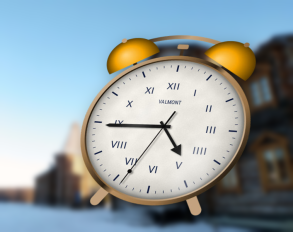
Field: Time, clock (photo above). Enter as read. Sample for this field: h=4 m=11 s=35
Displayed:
h=4 m=44 s=34
